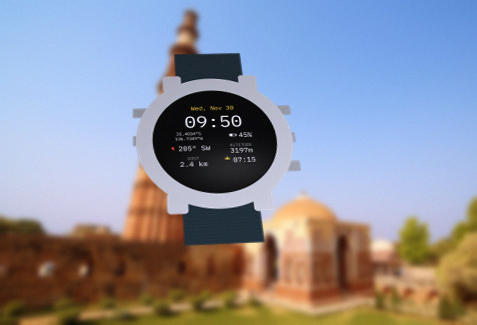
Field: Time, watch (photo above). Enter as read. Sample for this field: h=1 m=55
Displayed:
h=9 m=50
